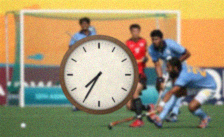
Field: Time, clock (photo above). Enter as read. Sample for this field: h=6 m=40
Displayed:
h=7 m=35
